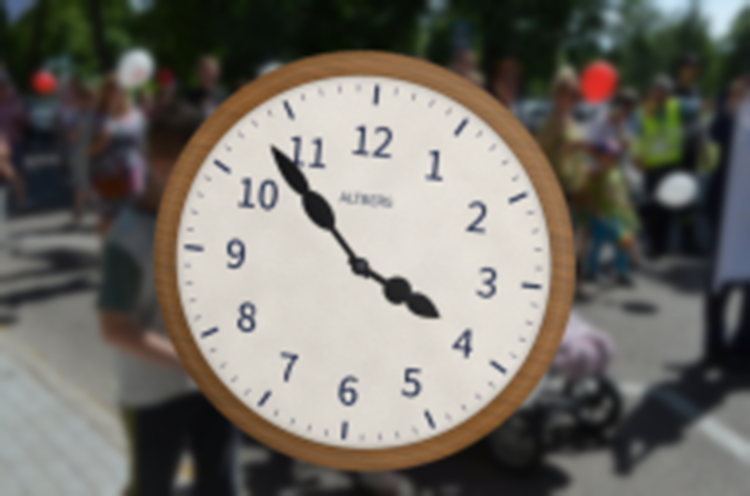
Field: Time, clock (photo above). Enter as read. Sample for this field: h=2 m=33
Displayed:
h=3 m=53
